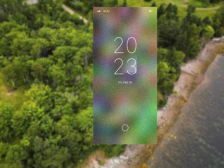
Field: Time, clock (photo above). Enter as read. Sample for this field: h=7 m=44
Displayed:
h=20 m=23
